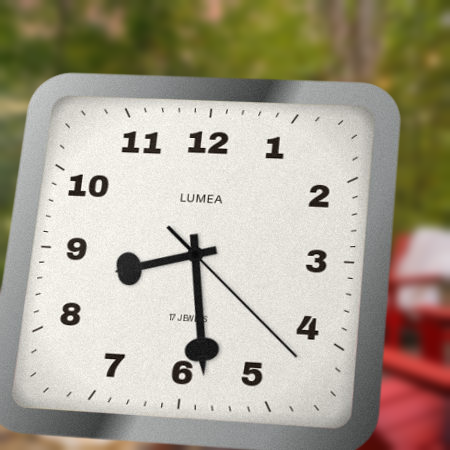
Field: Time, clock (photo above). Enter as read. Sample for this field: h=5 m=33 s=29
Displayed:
h=8 m=28 s=22
